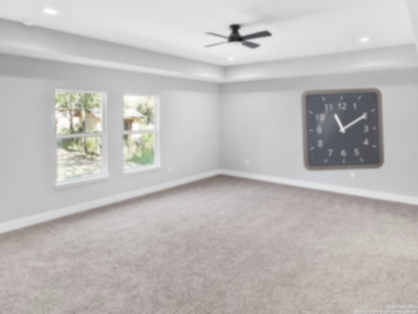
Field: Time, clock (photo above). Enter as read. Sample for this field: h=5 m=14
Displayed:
h=11 m=10
